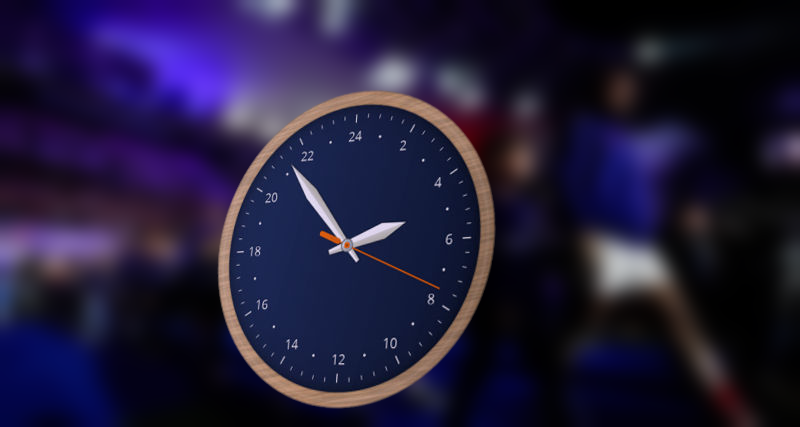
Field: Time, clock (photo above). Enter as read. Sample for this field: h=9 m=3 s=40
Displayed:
h=4 m=53 s=19
